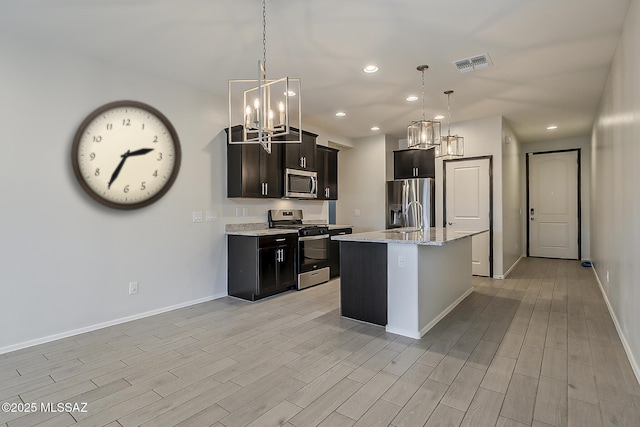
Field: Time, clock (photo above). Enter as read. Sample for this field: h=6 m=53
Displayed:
h=2 m=35
